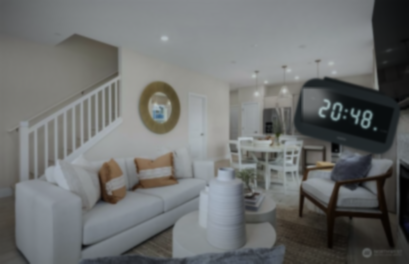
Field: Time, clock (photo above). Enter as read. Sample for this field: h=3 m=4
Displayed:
h=20 m=48
